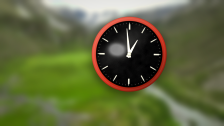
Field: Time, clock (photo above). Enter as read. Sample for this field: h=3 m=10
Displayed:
h=12 m=59
